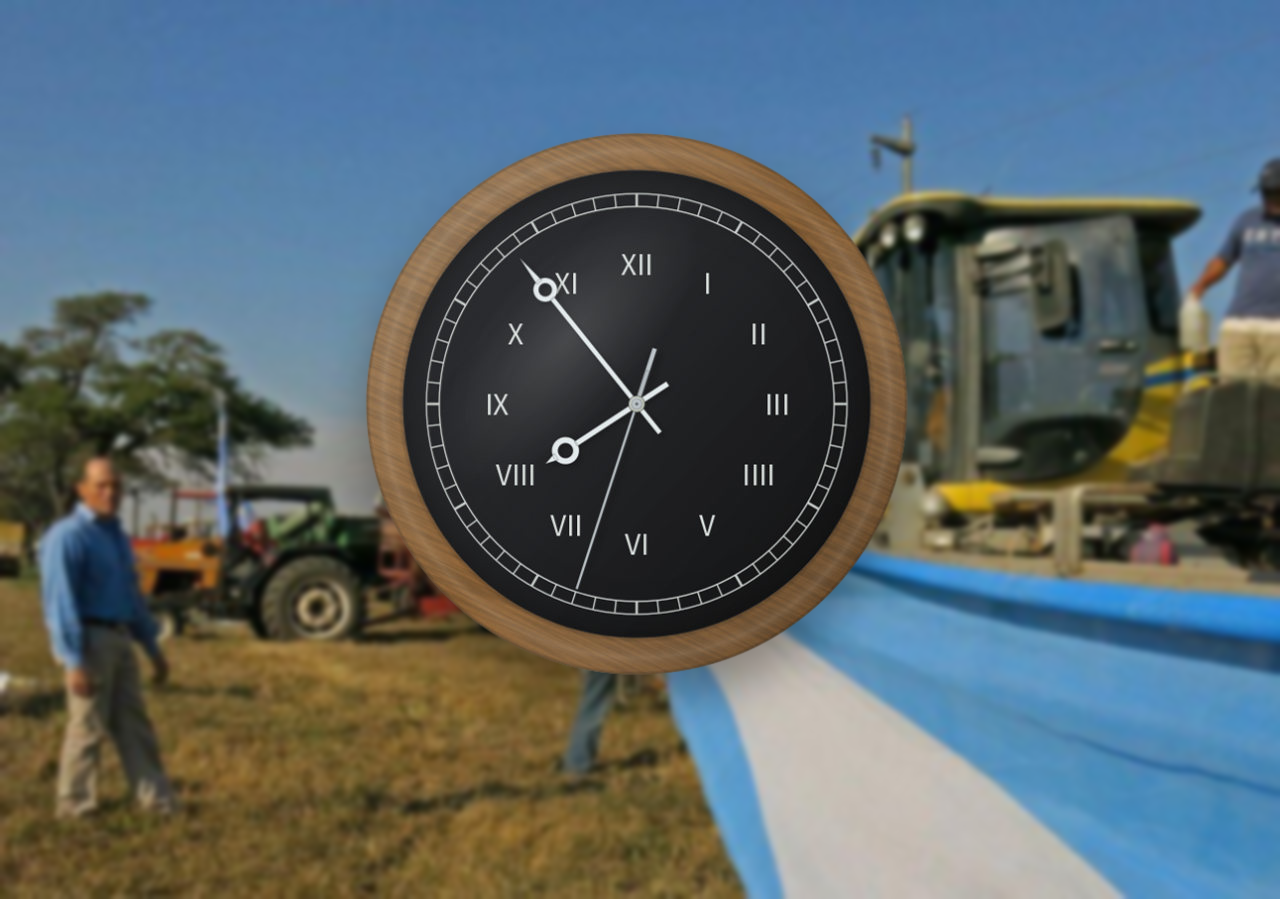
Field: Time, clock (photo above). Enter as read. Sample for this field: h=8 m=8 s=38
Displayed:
h=7 m=53 s=33
